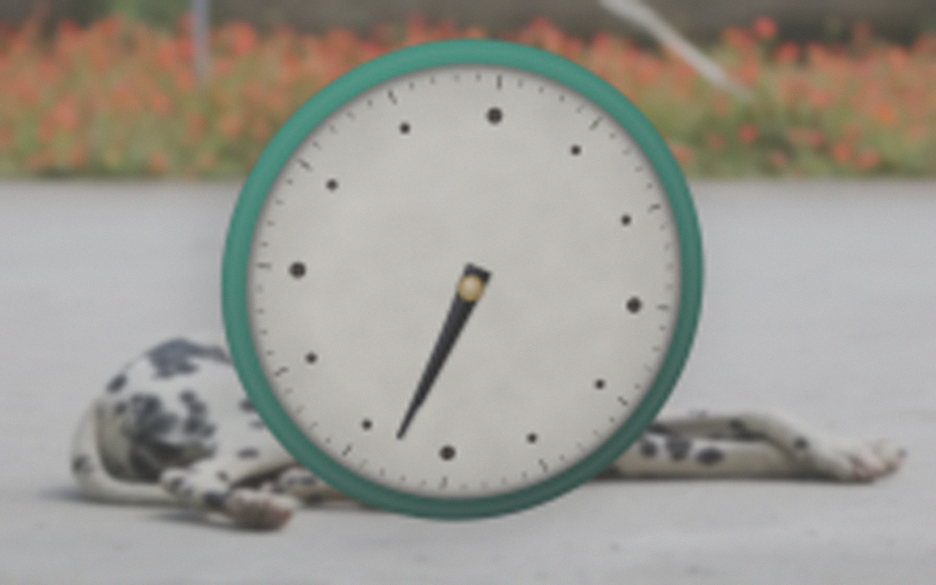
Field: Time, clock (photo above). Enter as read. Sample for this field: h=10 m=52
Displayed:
h=6 m=33
